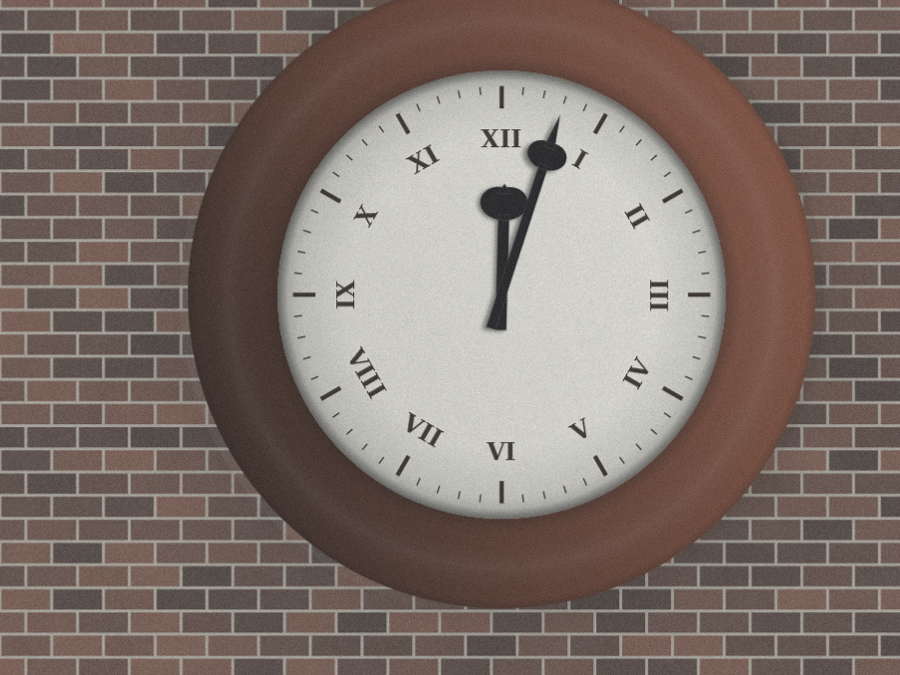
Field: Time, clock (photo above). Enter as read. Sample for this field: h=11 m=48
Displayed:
h=12 m=3
